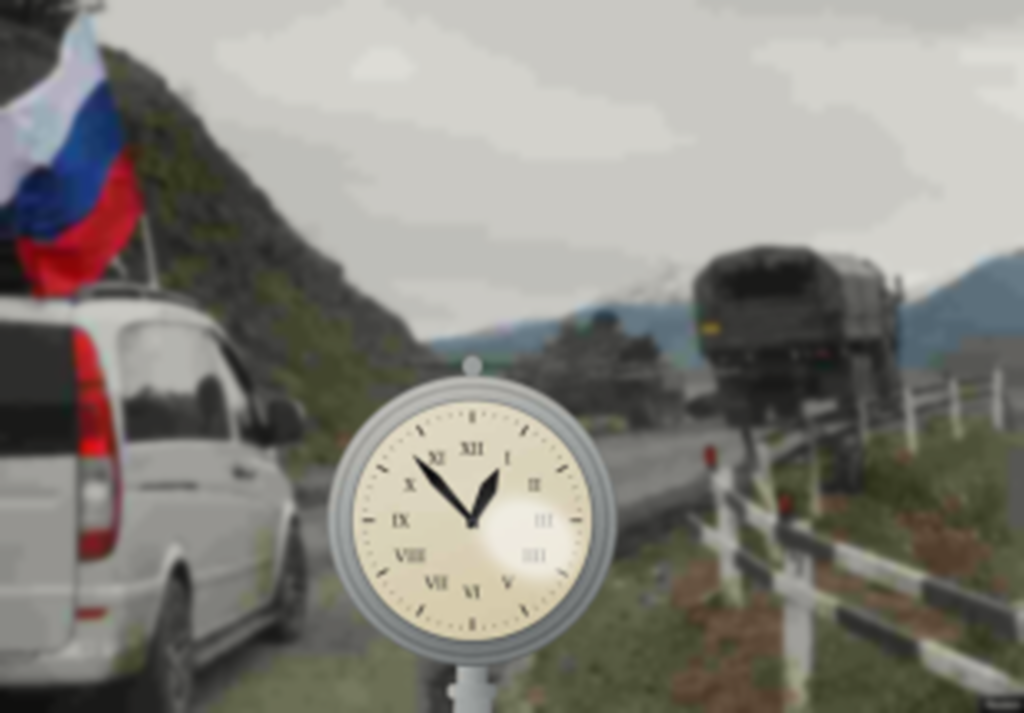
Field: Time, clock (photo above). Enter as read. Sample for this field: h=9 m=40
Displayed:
h=12 m=53
